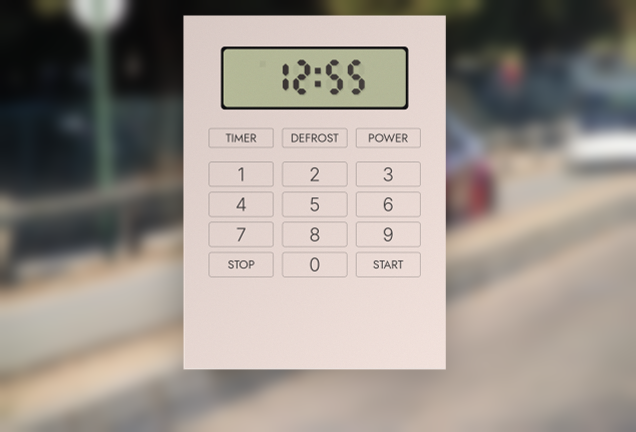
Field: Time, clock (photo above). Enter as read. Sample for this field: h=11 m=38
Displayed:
h=12 m=55
